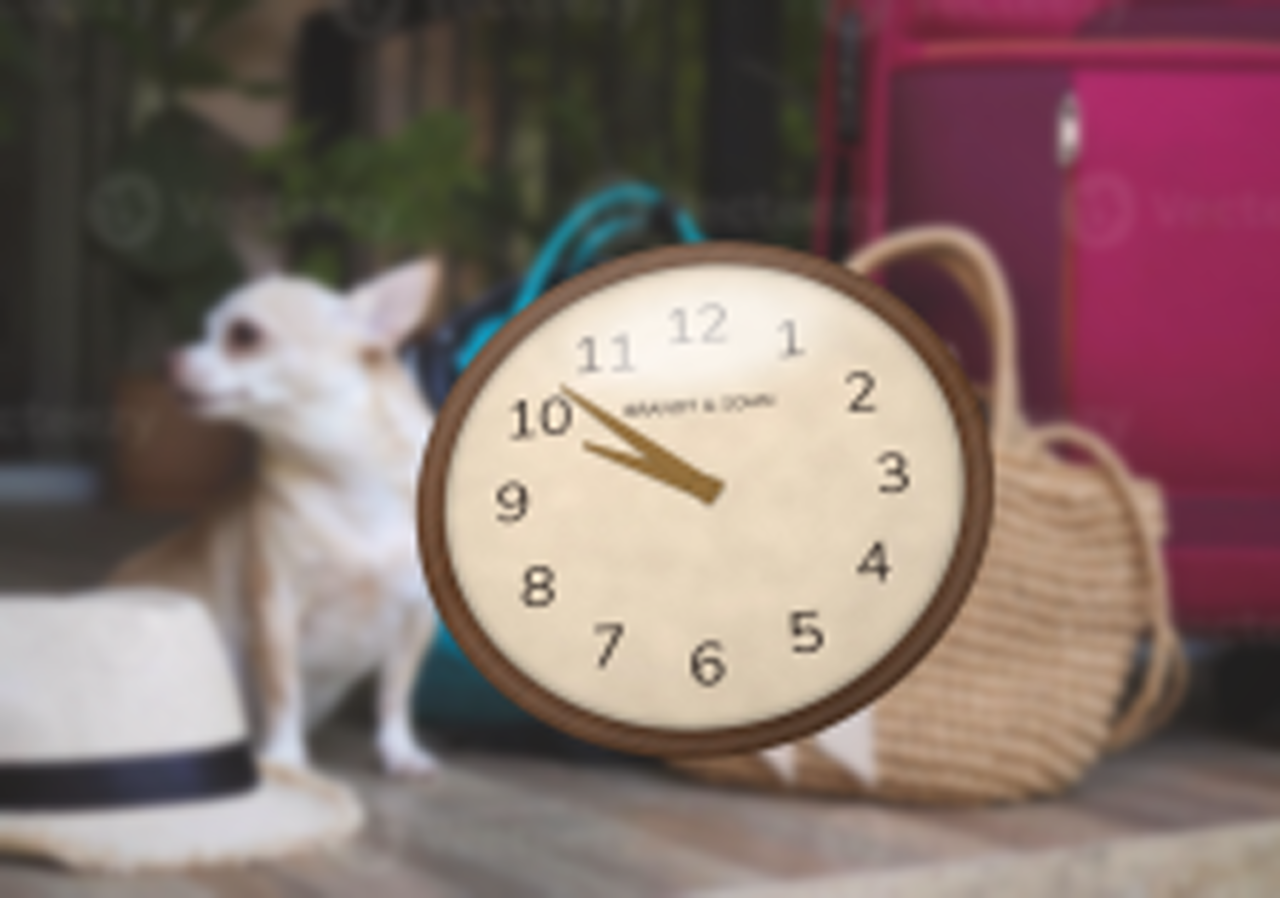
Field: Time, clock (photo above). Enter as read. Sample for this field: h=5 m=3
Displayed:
h=9 m=52
